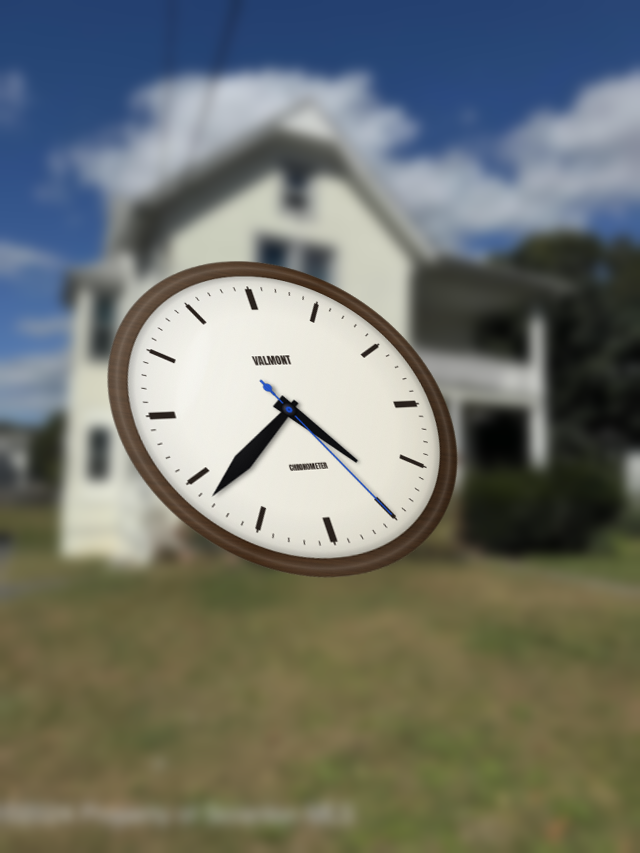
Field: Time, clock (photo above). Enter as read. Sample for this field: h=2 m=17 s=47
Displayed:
h=4 m=38 s=25
